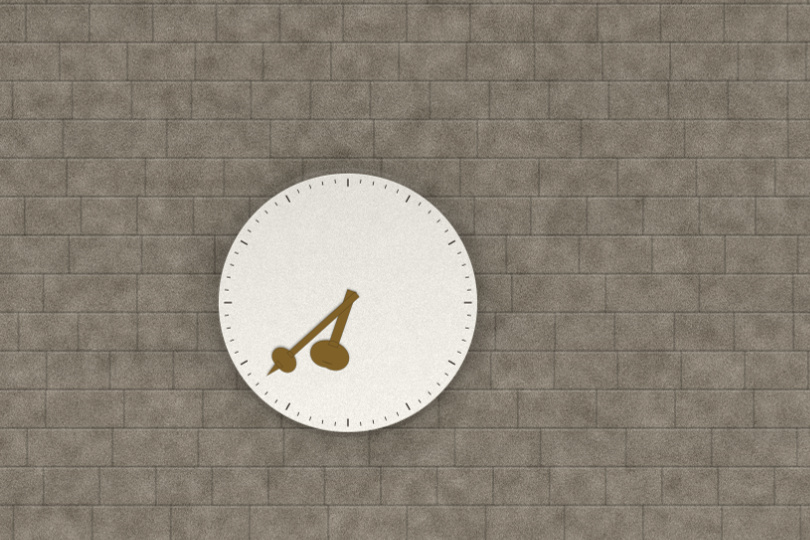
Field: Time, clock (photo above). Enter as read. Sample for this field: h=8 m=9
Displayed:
h=6 m=38
